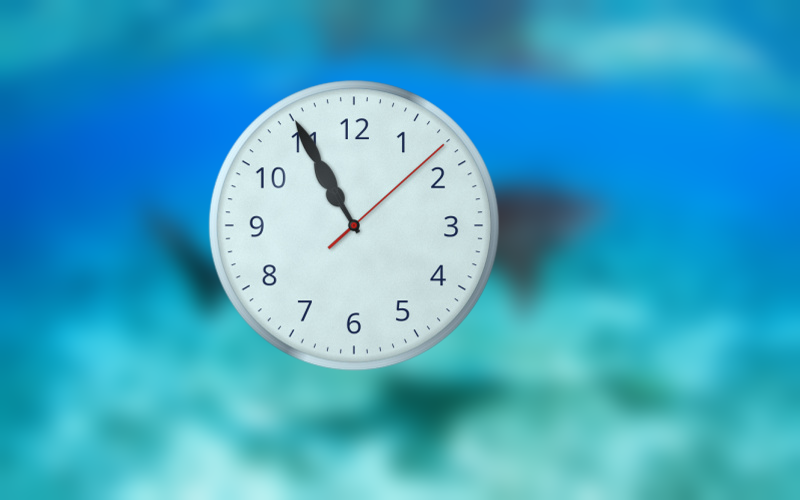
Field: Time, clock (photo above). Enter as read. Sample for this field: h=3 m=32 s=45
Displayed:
h=10 m=55 s=8
